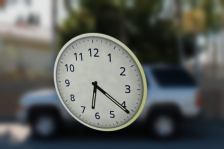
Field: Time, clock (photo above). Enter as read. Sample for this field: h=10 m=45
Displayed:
h=6 m=21
